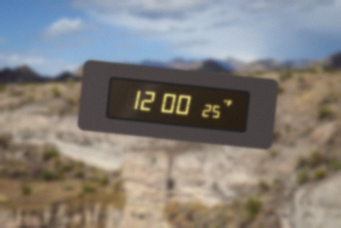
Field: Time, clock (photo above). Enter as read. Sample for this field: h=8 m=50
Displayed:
h=12 m=0
